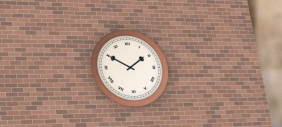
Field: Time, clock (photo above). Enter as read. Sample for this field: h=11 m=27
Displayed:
h=1 m=50
